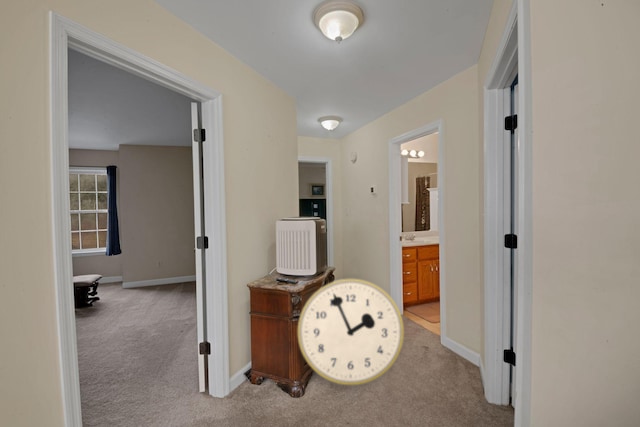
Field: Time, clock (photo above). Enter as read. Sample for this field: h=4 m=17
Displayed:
h=1 m=56
